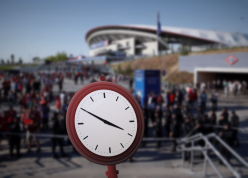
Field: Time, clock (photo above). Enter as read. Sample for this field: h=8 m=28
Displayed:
h=3 m=50
